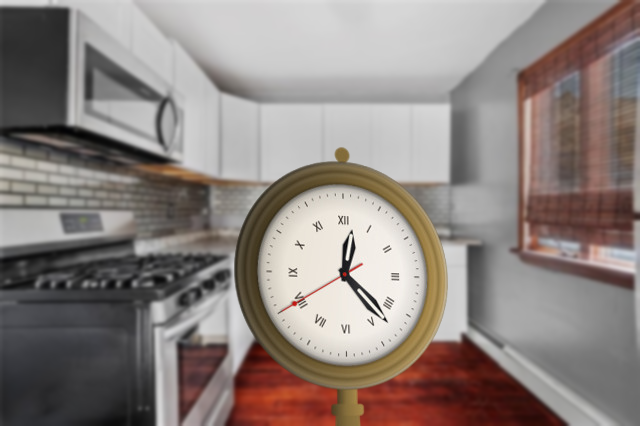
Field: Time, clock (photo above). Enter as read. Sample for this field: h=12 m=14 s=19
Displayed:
h=12 m=22 s=40
